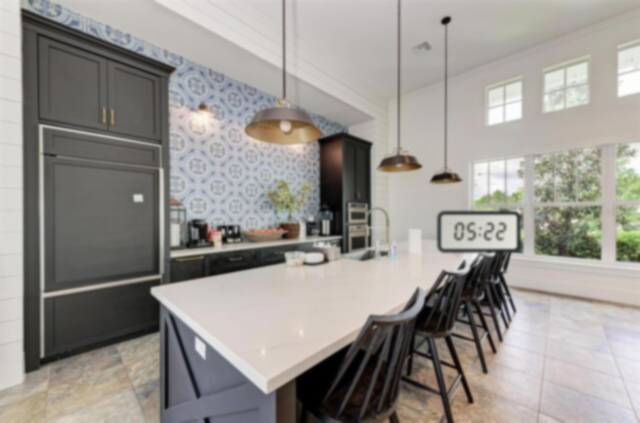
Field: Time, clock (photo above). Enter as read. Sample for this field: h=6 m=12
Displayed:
h=5 m=22
